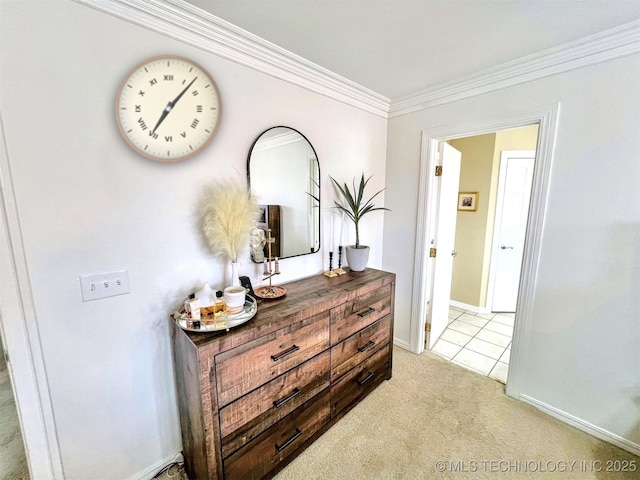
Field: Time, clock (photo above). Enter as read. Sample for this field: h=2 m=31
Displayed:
h=7 m=7
